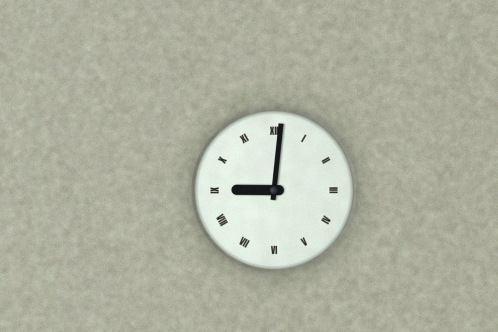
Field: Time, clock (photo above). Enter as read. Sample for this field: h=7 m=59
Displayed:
h=9 m=1
